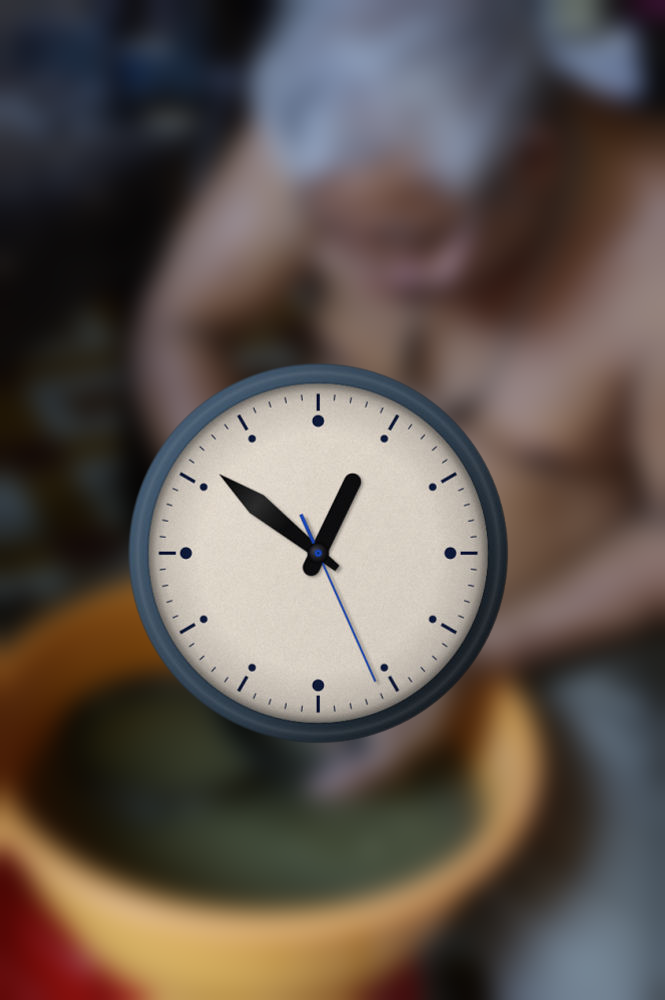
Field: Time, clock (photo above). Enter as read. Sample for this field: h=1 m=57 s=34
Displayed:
h=12 m=51 s=26
